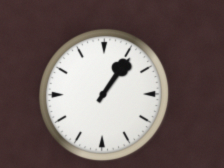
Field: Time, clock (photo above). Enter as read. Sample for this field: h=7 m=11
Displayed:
h=1 m=6
